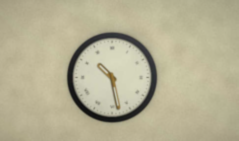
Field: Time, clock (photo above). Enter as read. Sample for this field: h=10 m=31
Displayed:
h=10 m=28
